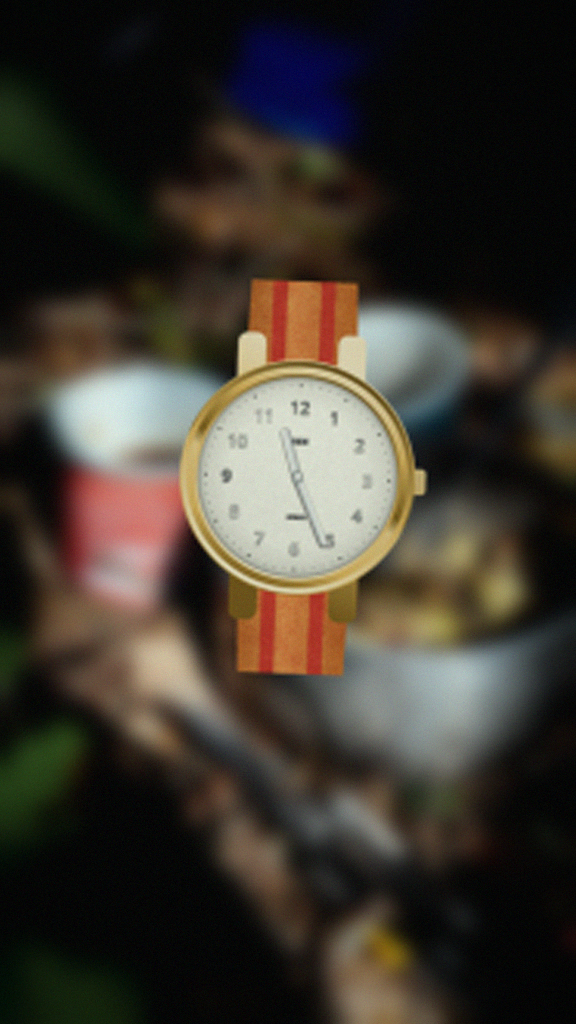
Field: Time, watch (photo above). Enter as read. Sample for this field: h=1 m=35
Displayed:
h=11 m=26
